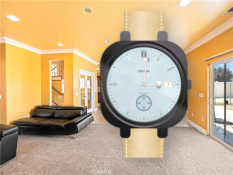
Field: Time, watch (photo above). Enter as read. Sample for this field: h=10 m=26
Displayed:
h=3 m=1
